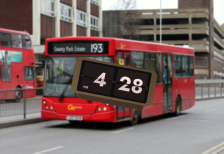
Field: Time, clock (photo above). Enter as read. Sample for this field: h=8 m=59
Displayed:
h=4 m=28
